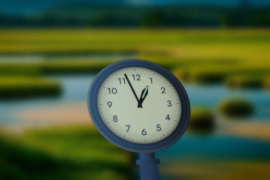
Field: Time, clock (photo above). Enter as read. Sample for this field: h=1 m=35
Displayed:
h=12 m=57
